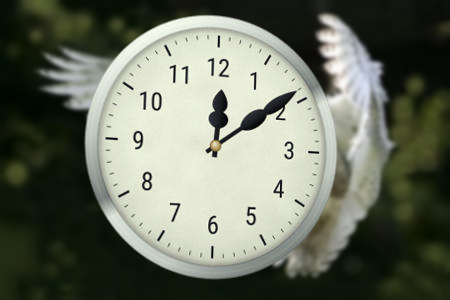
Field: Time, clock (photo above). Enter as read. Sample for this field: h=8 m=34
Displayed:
h=12 m=9
